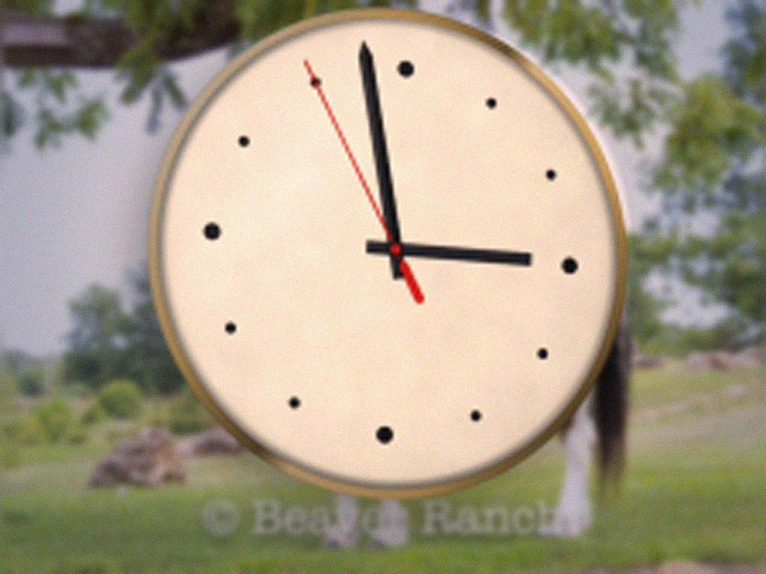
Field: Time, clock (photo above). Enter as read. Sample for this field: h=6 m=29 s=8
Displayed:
h=2 m=57 s=55
